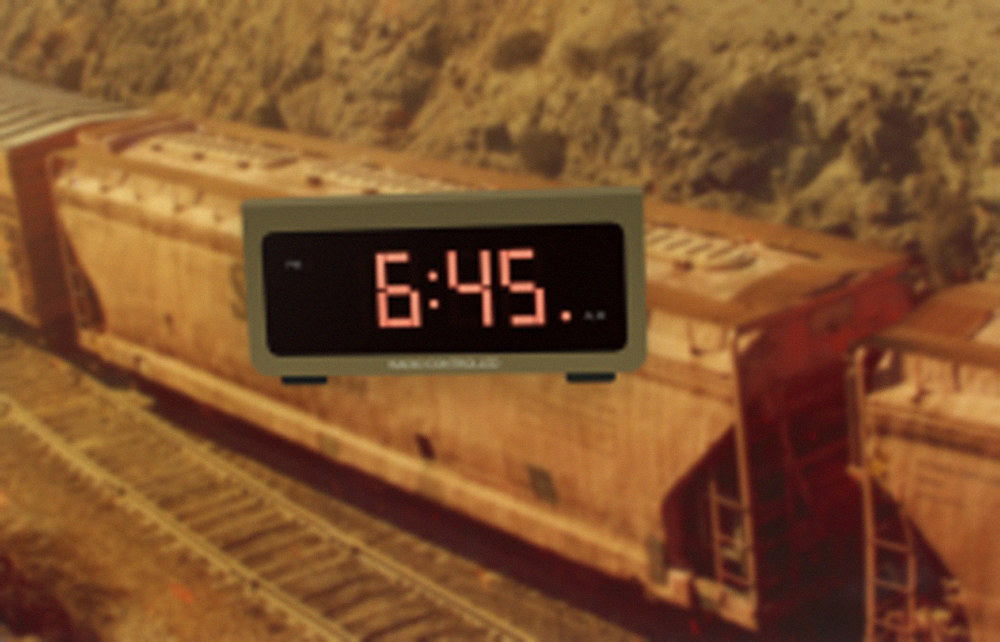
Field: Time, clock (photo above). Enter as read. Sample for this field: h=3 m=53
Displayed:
h=6 m=45
